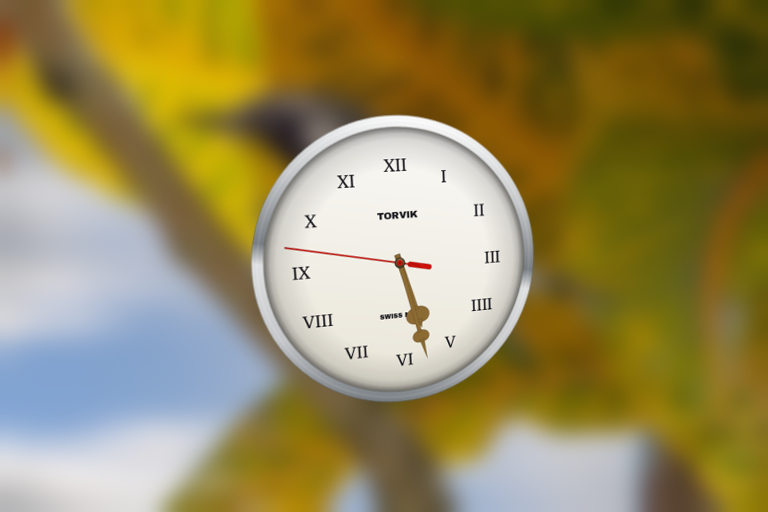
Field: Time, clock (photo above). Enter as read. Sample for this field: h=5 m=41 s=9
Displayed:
h=5 m=27 s=47
